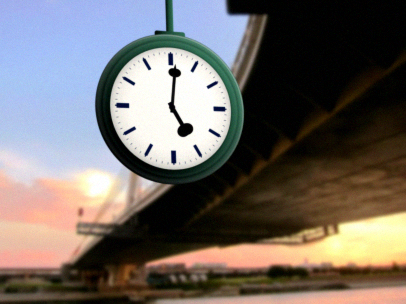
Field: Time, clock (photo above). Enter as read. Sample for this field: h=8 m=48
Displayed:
h=5 m=1
